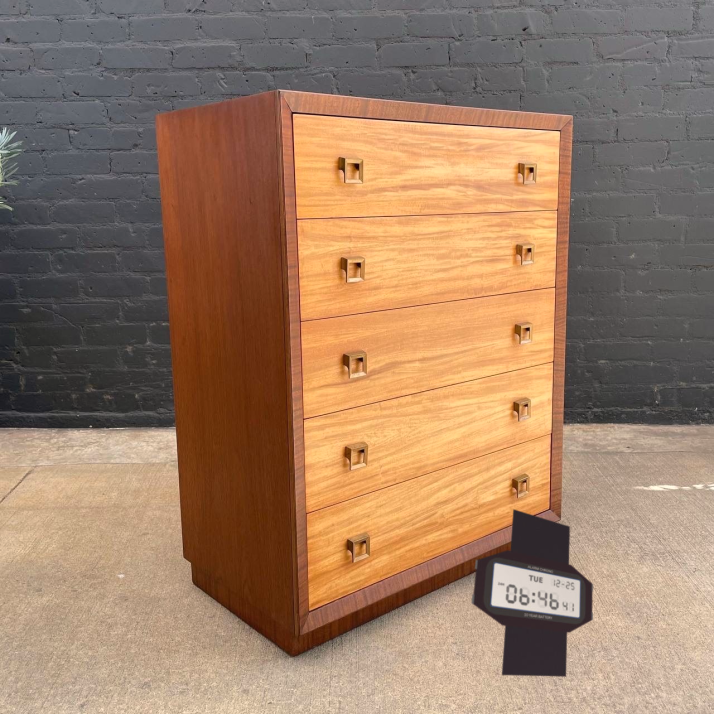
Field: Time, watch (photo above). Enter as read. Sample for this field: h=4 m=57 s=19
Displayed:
h=6 m=46 s=41
